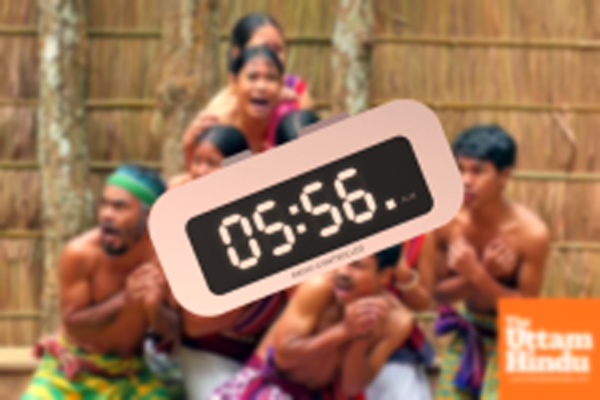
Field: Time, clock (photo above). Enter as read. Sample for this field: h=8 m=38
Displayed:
h=5 m=56
